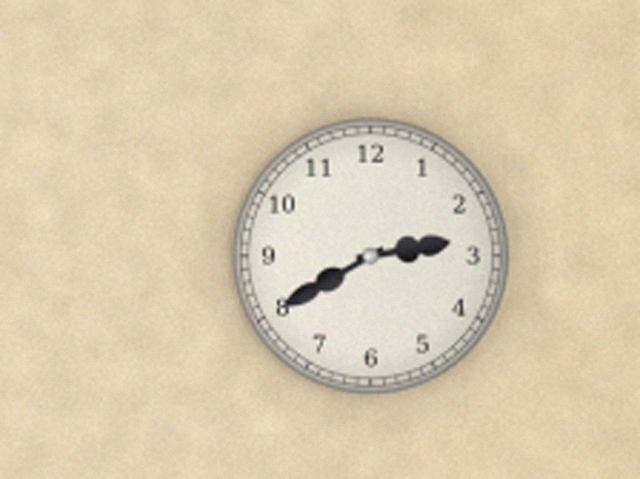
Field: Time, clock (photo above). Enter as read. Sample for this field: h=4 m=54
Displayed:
h=2 m=40
